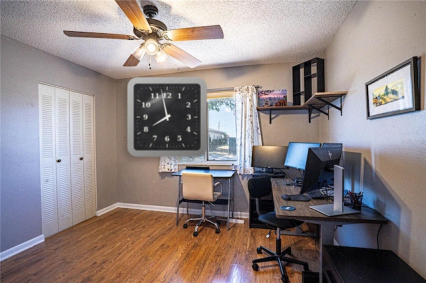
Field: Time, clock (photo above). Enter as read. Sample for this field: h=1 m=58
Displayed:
h=7 m=58
